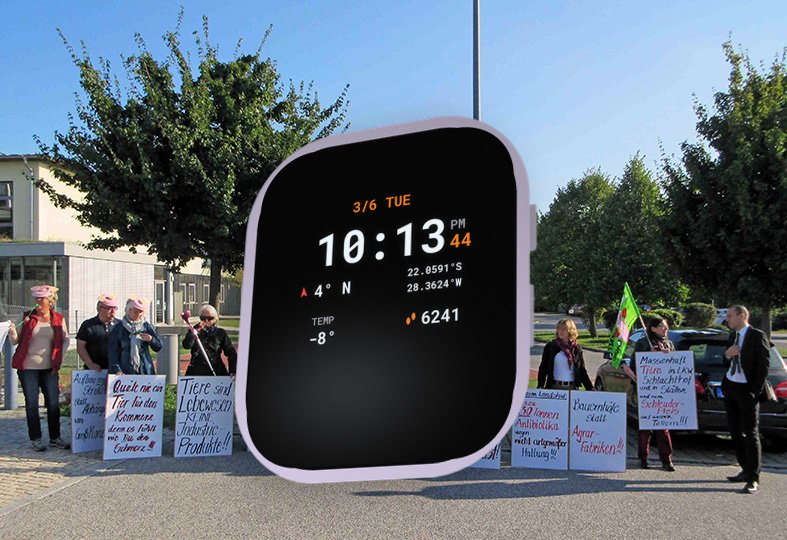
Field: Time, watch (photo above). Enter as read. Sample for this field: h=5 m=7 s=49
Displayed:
h=10 m=13 s=44
